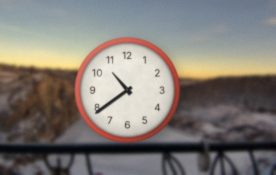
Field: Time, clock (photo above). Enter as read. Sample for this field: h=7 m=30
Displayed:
h=10 m=39
